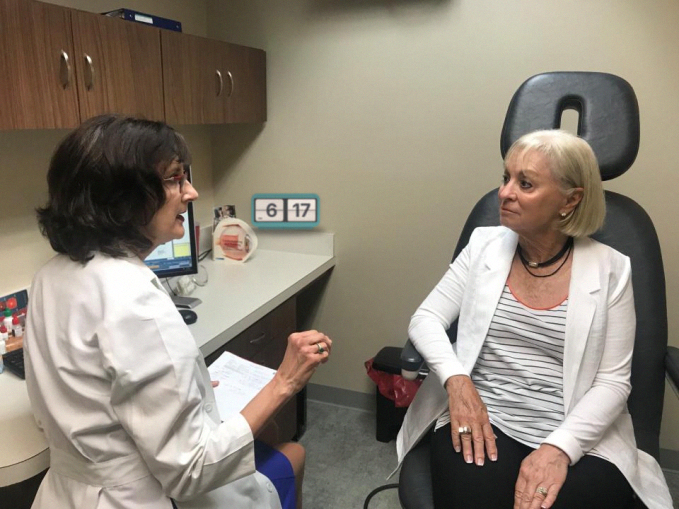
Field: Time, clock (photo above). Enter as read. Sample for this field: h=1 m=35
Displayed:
h=6 m=17
